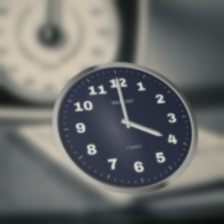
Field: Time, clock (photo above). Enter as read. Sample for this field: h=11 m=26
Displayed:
h=4 m=0
